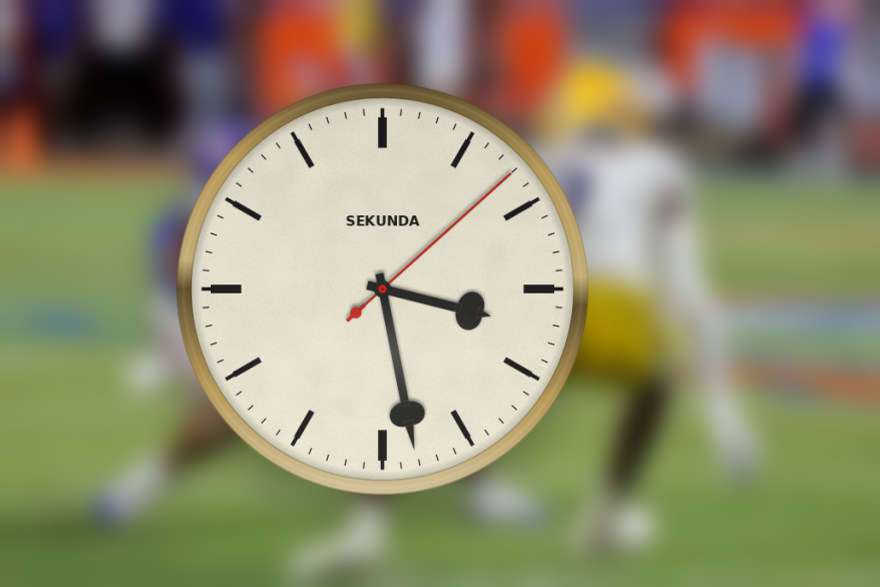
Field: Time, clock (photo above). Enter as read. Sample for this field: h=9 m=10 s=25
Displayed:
h=3 m=28 s=8
